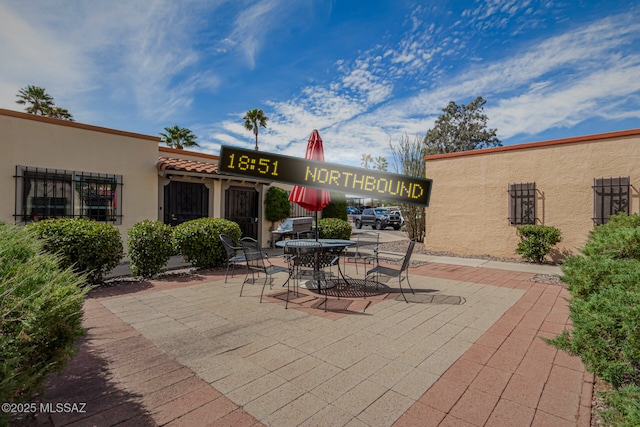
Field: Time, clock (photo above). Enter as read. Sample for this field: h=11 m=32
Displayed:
h=18 m=51
